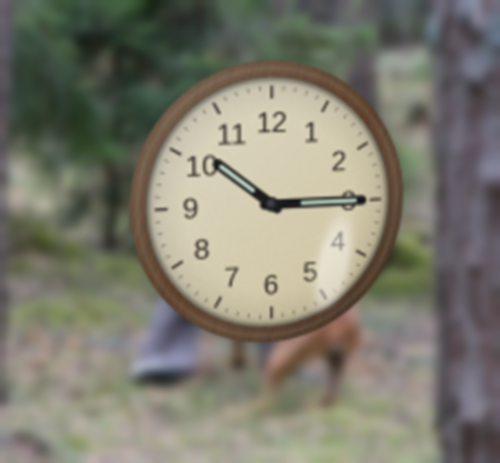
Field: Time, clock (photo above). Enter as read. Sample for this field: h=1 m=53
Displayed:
h=10 m=15
